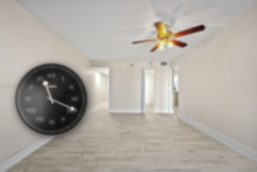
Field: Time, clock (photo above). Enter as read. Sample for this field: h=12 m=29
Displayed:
h=11 m=19
